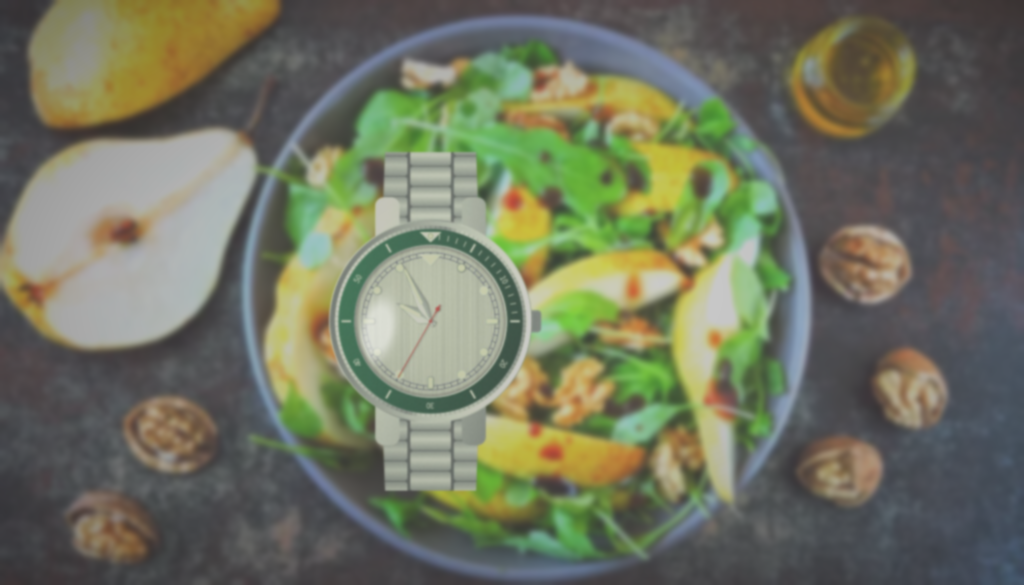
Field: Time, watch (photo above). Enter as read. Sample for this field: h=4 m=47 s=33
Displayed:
h=9 m=55 s=35
